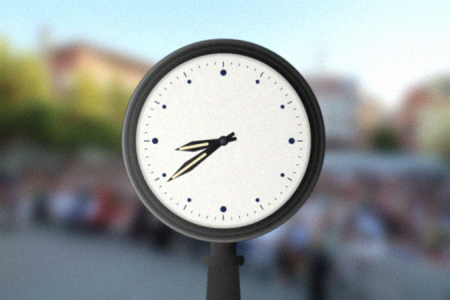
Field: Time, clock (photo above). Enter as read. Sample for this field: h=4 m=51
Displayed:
h=8 m=39
